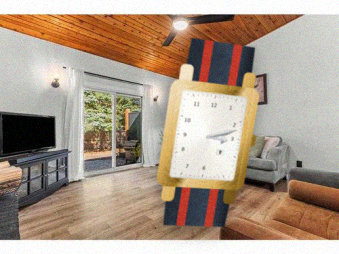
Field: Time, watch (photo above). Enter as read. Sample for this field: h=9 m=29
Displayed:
h=3 m=12
